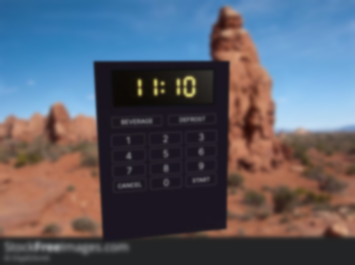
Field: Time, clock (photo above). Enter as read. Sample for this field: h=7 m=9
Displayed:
h=11 m=10
